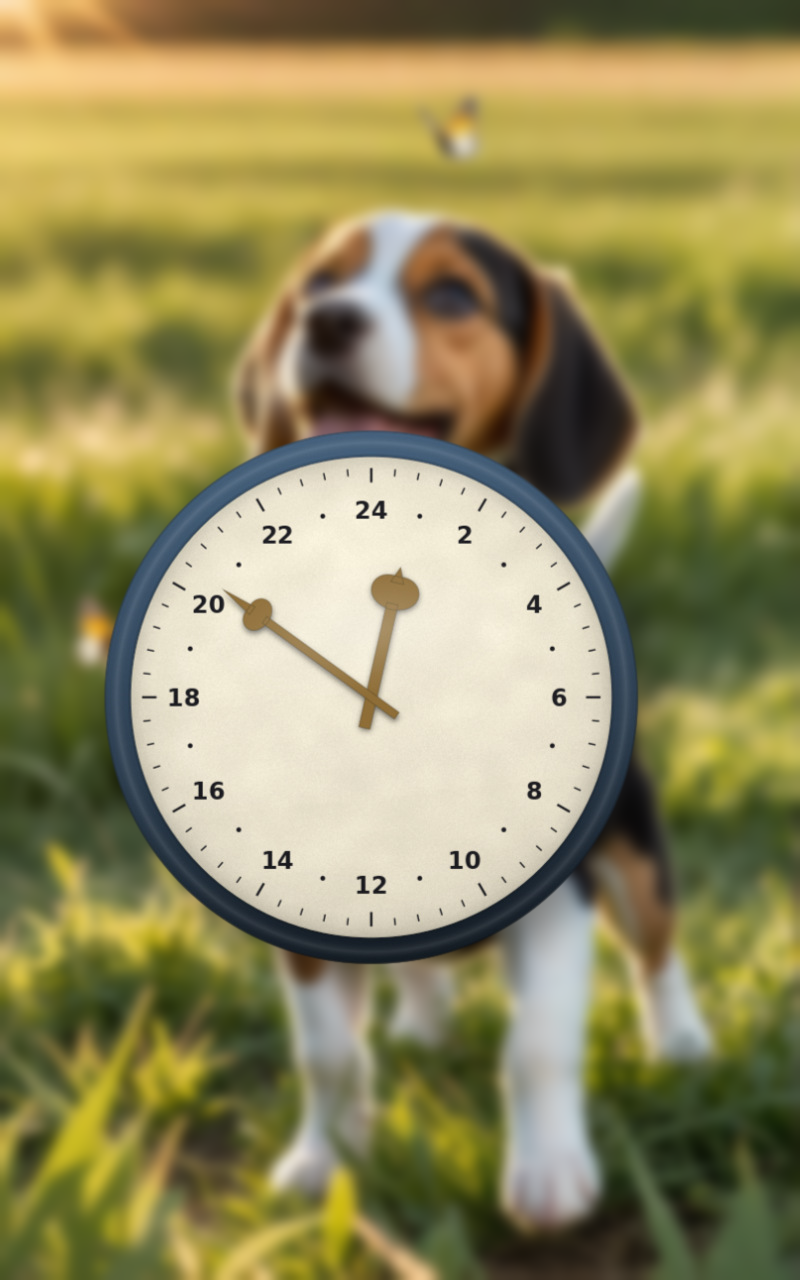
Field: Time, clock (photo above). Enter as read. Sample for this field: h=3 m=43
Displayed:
h=0 m=51
